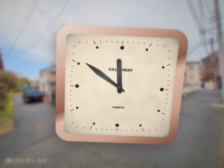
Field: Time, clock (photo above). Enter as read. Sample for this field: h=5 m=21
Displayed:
h=11 m=51
